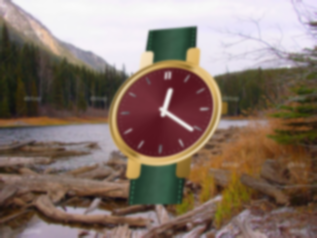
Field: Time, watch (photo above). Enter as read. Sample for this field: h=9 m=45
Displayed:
h=12 m=21
